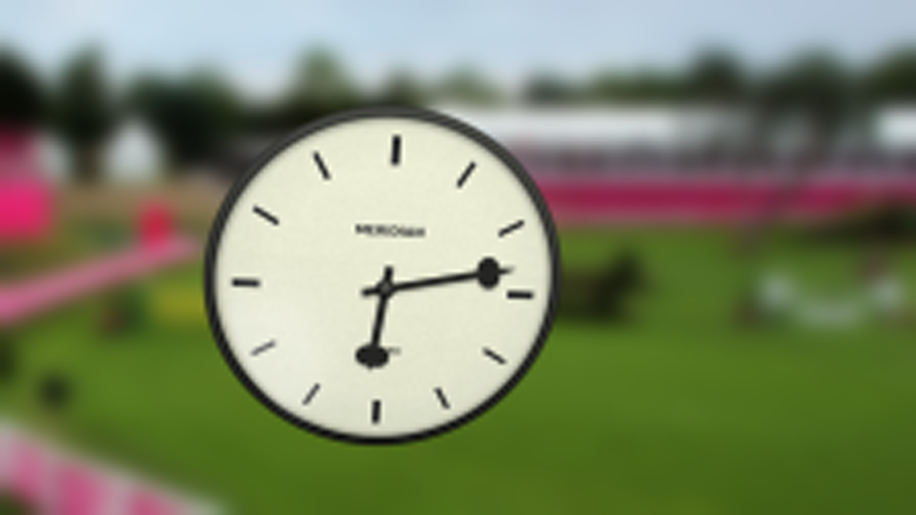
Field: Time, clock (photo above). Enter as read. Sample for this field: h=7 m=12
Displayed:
h=6 m=13
